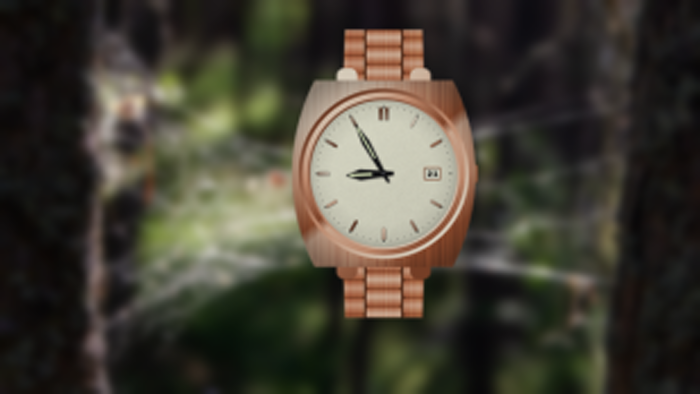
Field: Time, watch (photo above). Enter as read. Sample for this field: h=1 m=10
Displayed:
h=8 m=55
